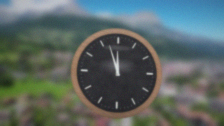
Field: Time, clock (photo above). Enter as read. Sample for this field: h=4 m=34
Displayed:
h=11 m=57
